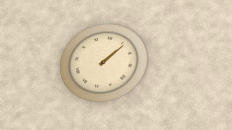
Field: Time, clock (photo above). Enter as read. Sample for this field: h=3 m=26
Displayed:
h=1 m=6
